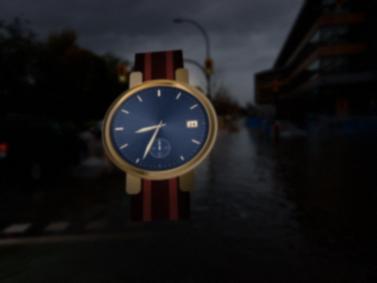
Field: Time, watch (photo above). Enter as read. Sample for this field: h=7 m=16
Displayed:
h=8 m=34
